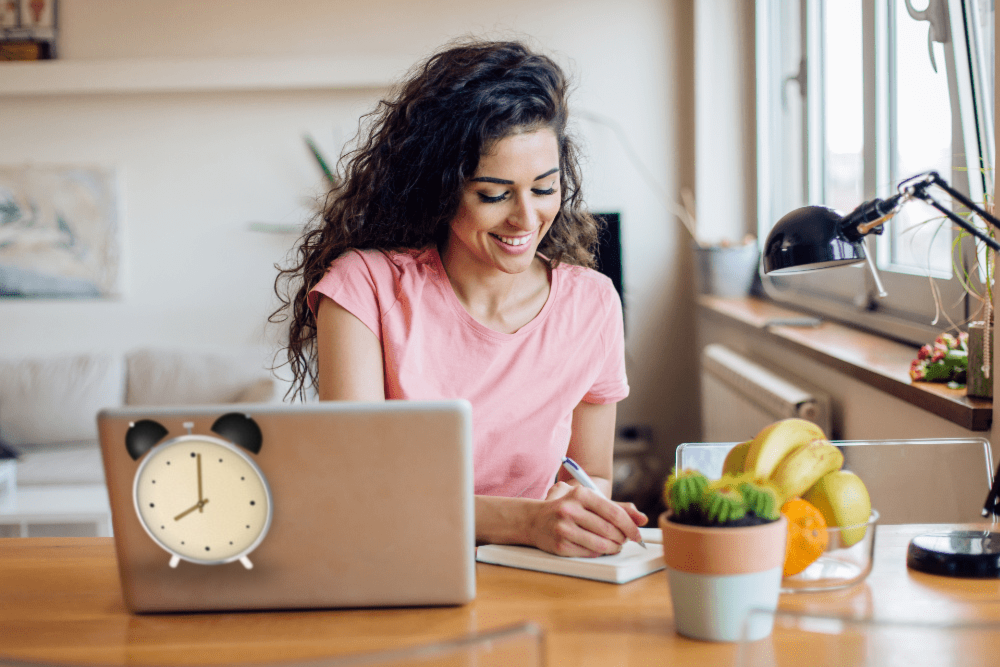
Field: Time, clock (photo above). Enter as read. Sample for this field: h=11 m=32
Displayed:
h=8 m=1
